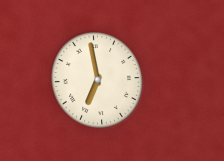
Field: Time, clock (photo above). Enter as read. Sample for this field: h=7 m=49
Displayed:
h=6 m=59
